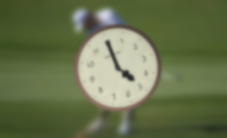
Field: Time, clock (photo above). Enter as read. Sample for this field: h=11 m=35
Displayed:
h=5 m=0
